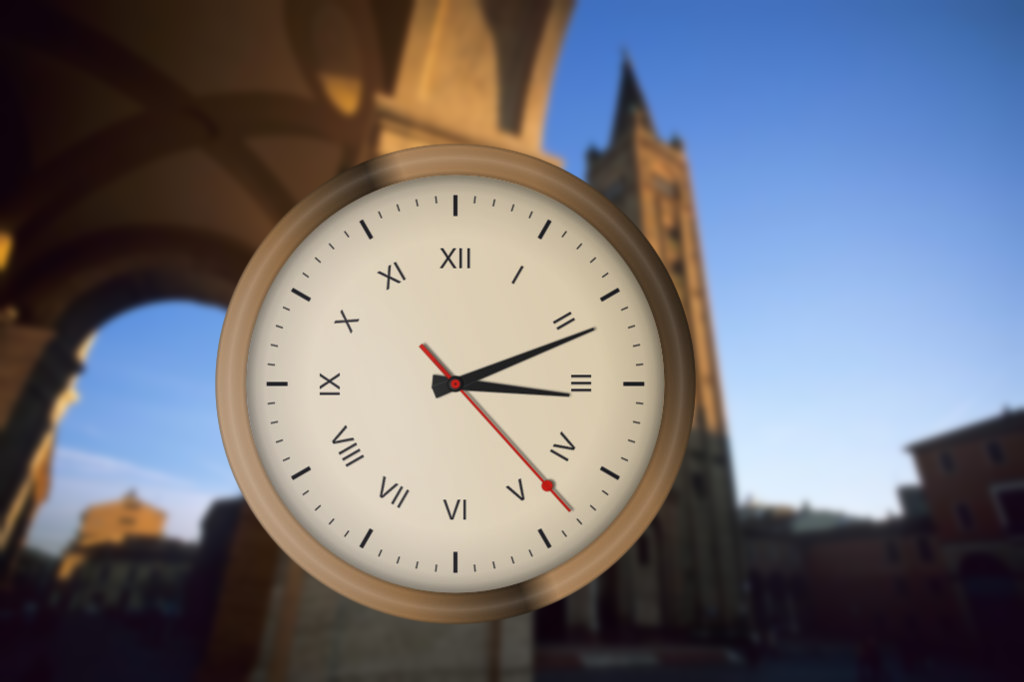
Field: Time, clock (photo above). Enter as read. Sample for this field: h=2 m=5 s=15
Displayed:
h=3 m=11 s=23
